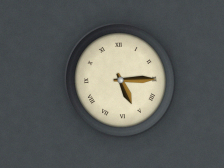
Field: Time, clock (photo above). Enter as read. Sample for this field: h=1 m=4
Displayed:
h=5 m=15
